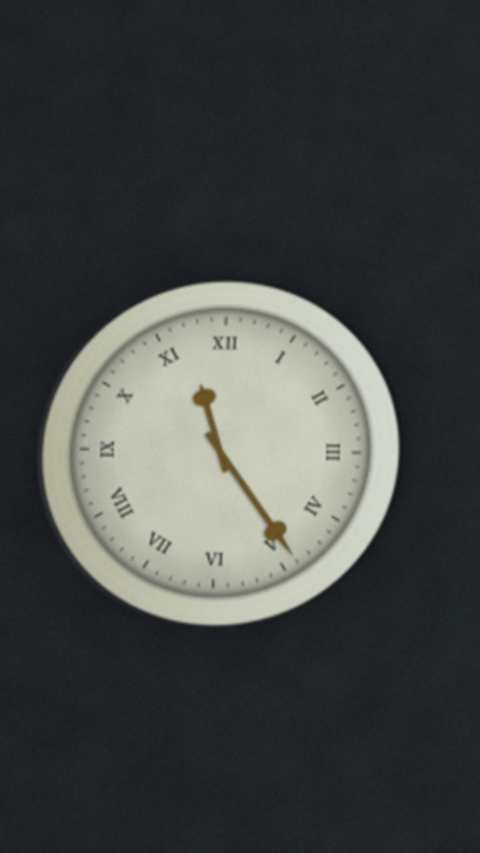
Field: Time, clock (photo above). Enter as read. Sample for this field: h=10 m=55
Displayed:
h=11 m=24
